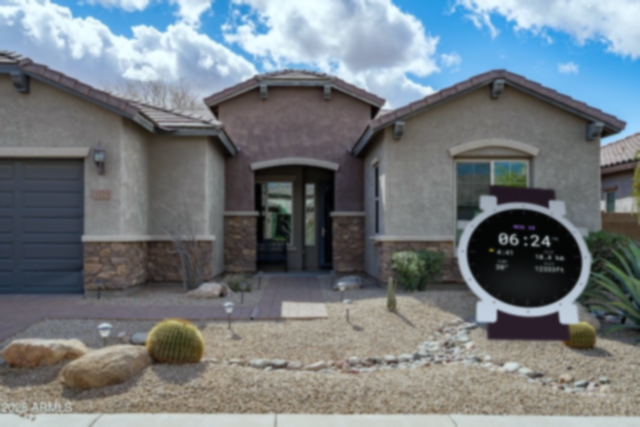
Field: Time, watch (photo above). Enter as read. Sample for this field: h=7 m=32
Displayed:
h=6 m=24
